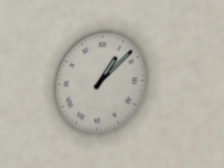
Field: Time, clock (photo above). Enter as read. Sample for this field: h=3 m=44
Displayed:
h=1 m=8
